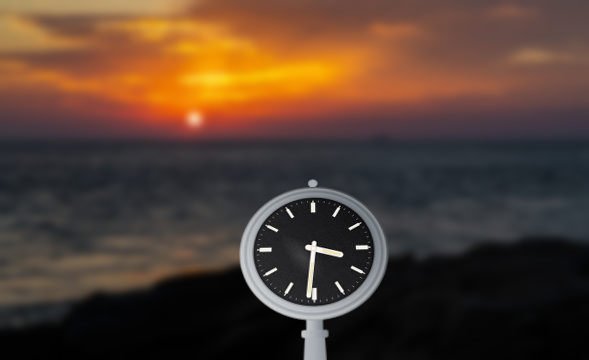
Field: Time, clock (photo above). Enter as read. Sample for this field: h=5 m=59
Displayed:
h=3 m=31
